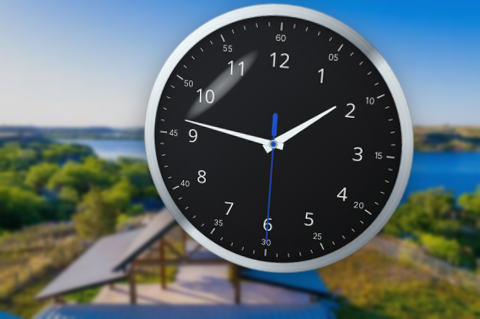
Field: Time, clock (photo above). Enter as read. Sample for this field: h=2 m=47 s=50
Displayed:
h=1 m=46 s=30
